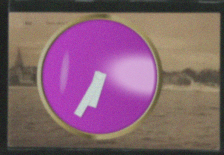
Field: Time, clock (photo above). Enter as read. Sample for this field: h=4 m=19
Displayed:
h=6 m=35
